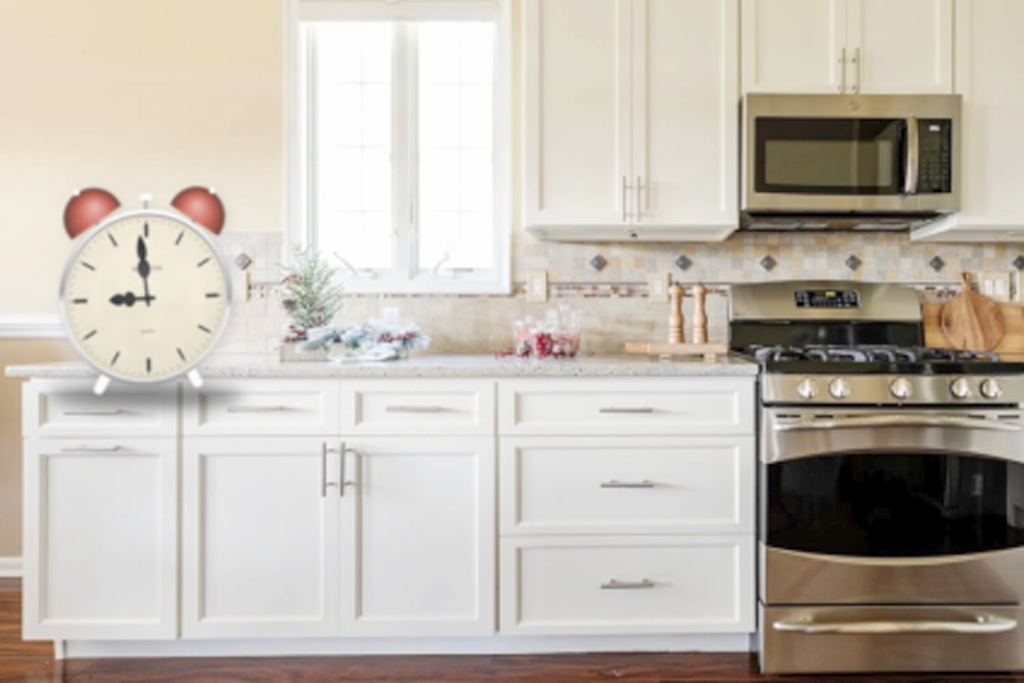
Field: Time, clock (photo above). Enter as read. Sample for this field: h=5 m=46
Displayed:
h=8 m=59
